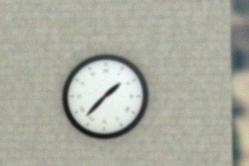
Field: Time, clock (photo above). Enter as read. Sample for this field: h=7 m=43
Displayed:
h=1 m=37
